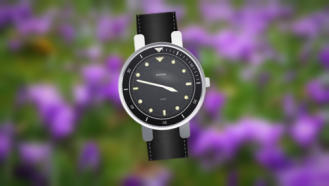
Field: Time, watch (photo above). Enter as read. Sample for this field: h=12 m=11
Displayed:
h=3 m=48
